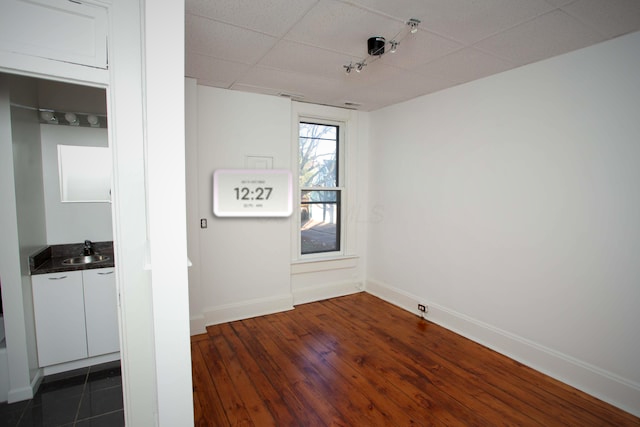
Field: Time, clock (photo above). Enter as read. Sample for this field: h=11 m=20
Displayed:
h=12 m=27
